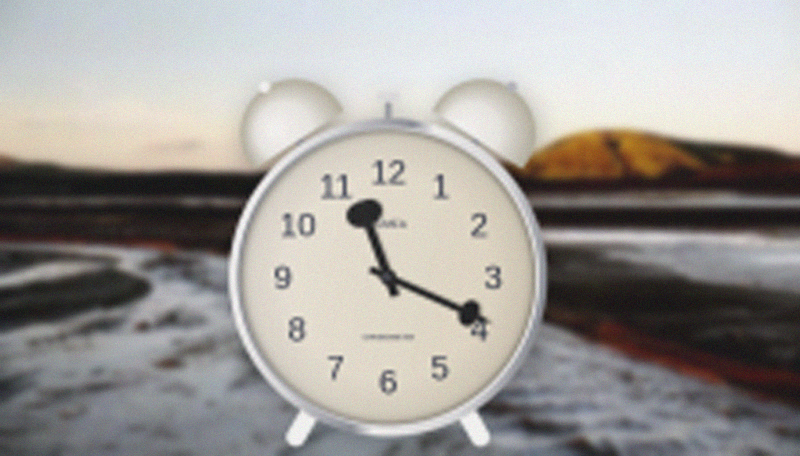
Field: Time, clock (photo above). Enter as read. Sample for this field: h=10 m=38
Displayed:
h=11 m=19
